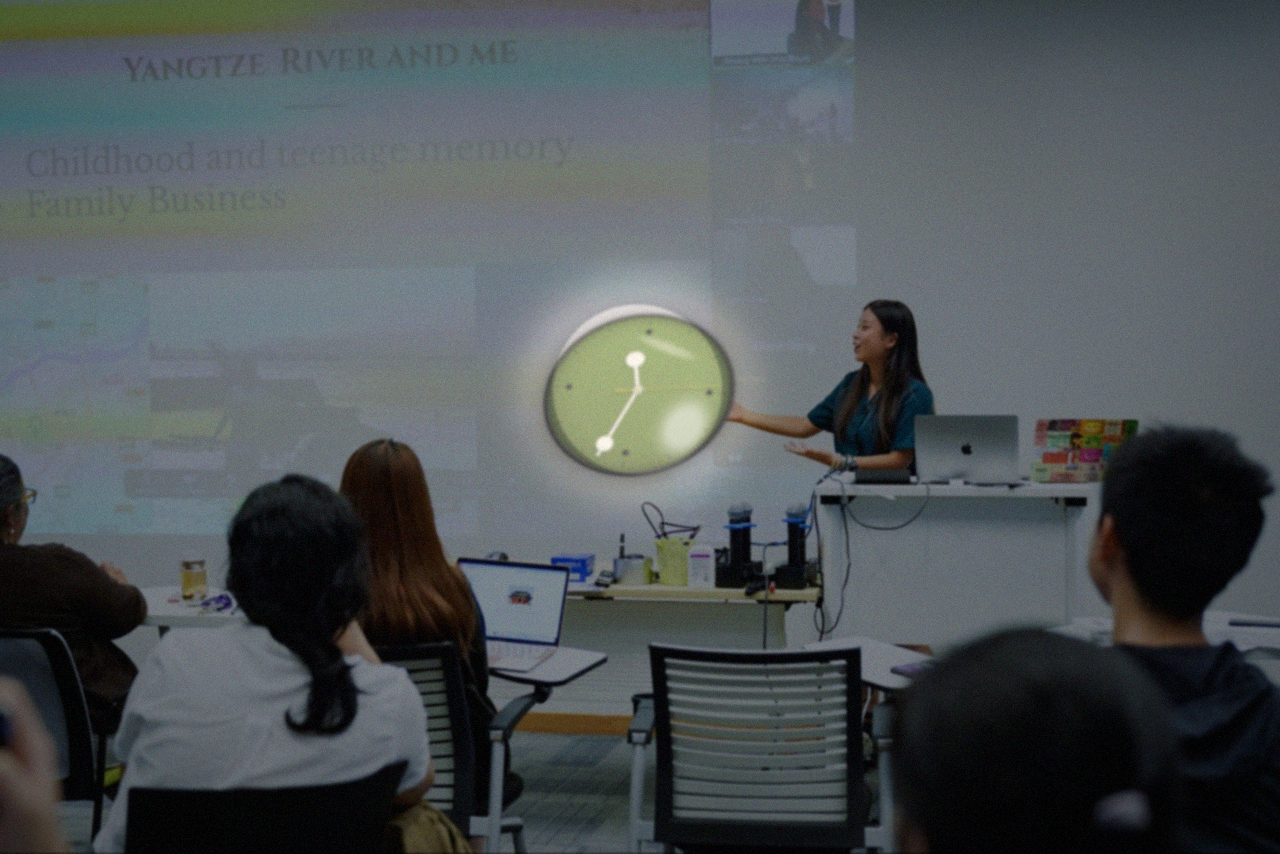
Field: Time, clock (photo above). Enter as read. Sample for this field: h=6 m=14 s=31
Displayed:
h=11 m=33 s=14
